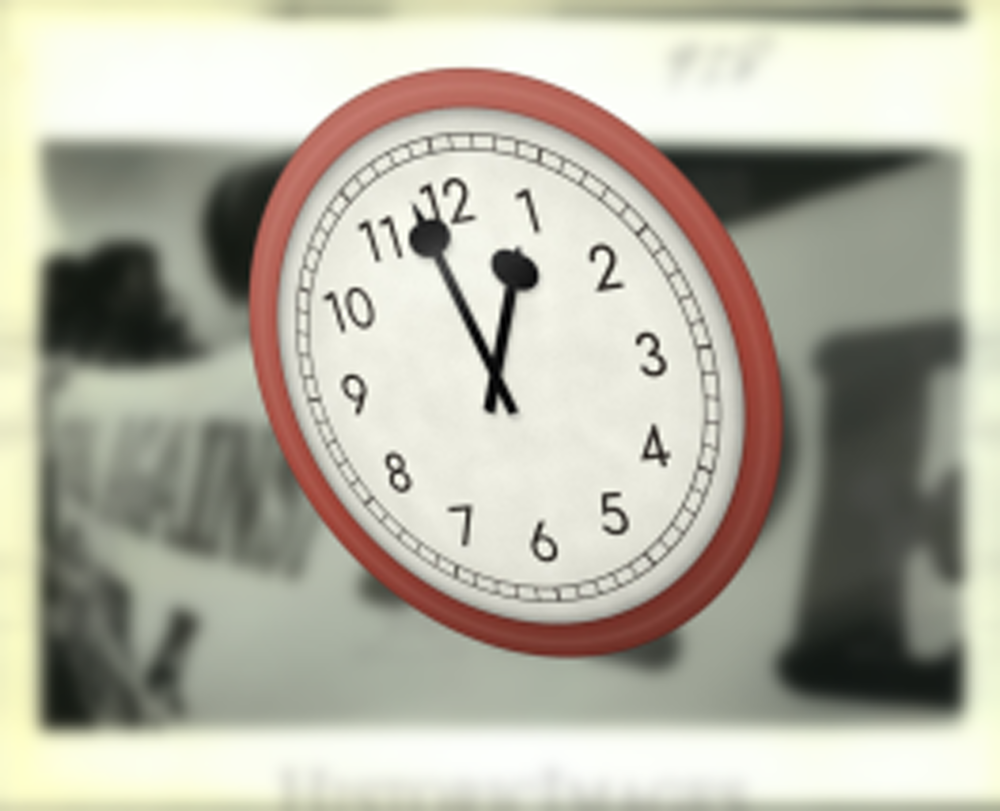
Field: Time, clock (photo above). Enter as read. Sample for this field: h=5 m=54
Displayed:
h=12 m=58
